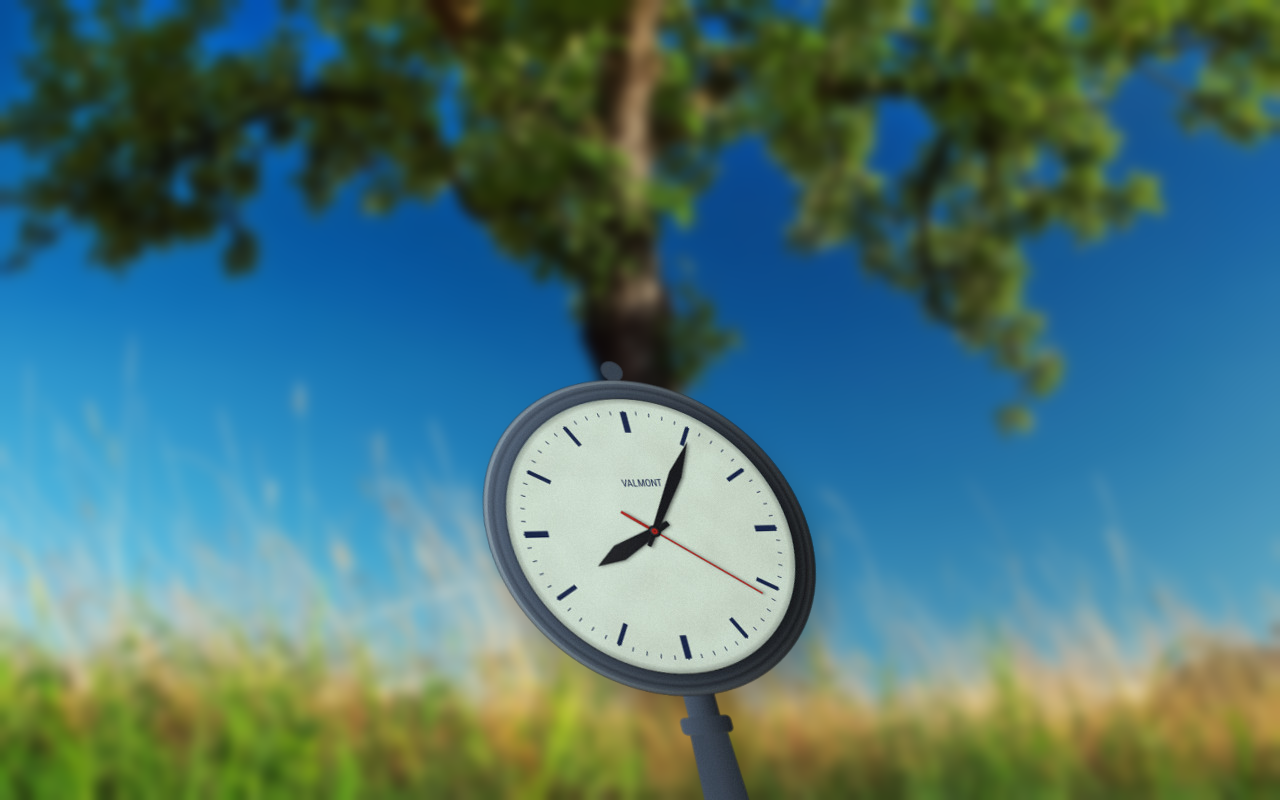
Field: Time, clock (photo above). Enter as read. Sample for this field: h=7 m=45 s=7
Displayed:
h=8 m=5 s=21
